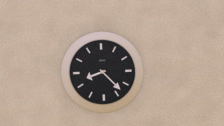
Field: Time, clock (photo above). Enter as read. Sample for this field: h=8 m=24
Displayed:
h=8 m=23
